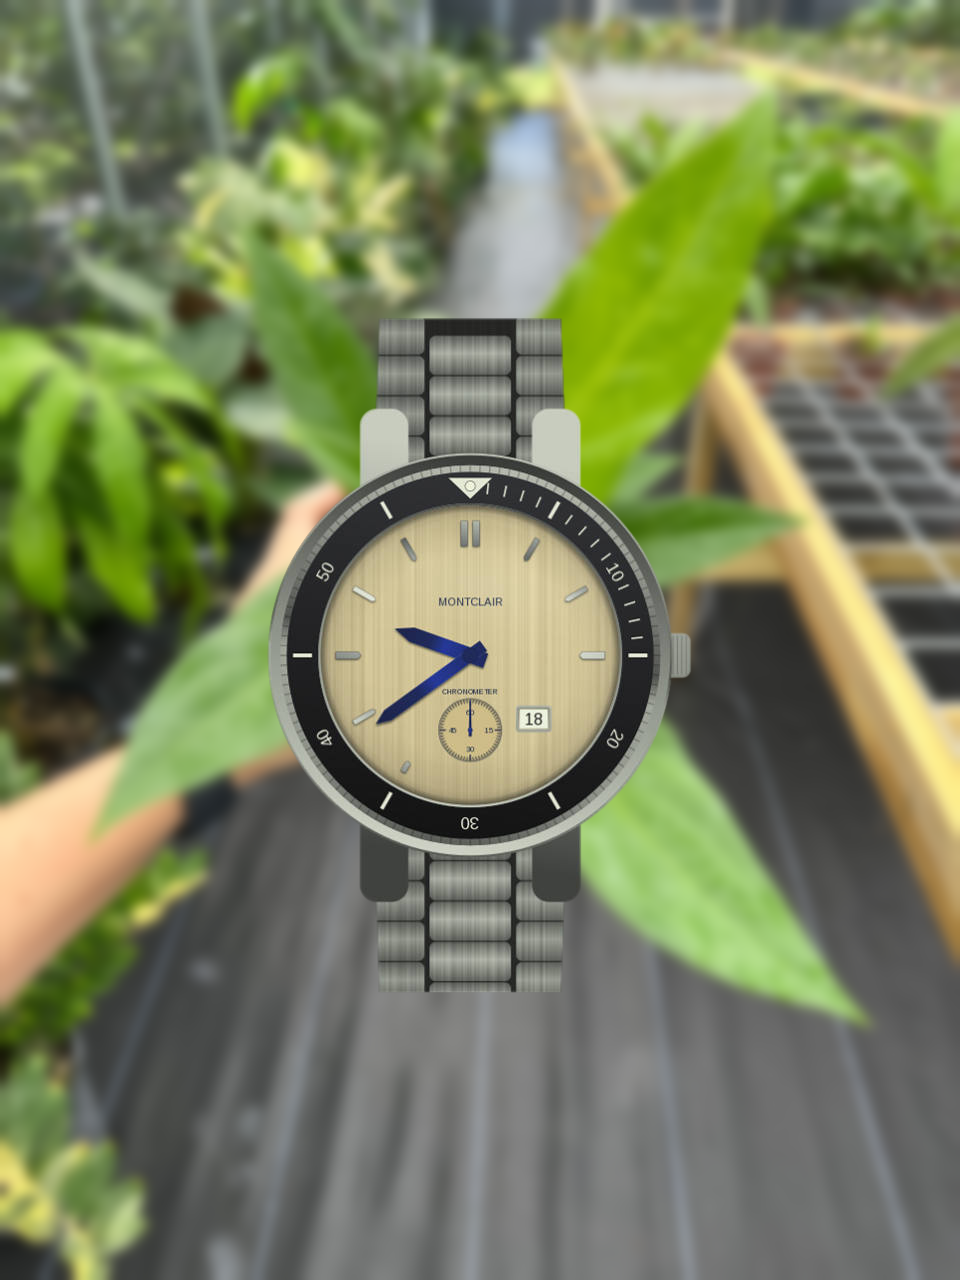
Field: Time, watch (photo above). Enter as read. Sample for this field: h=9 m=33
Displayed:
h=9 m=39
